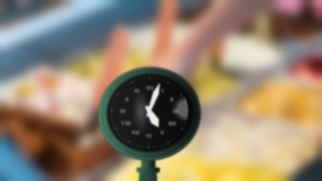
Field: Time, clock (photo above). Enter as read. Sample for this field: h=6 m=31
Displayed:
h=5 m=3
